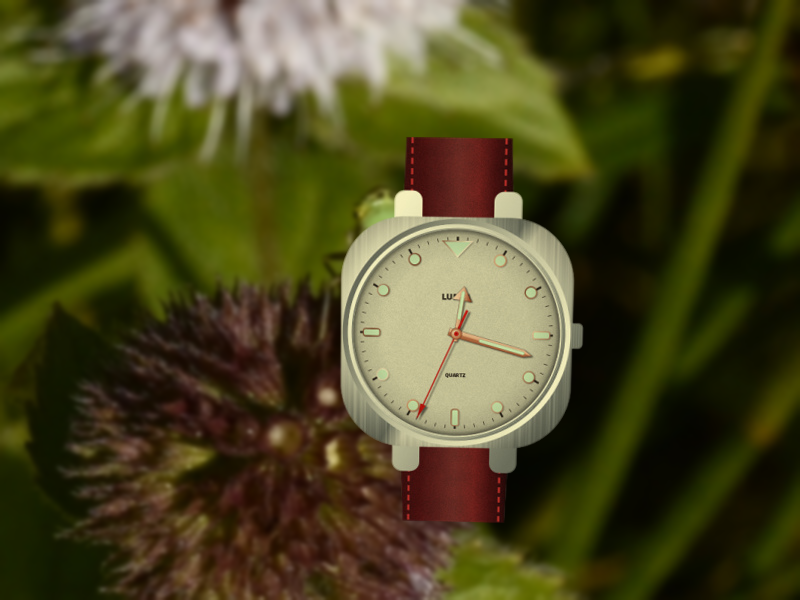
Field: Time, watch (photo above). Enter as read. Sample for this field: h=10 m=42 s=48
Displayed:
h=12 m=17 s=34
